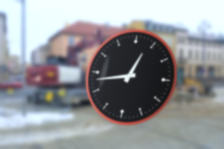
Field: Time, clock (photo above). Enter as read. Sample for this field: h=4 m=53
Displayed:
h=12 m=43
